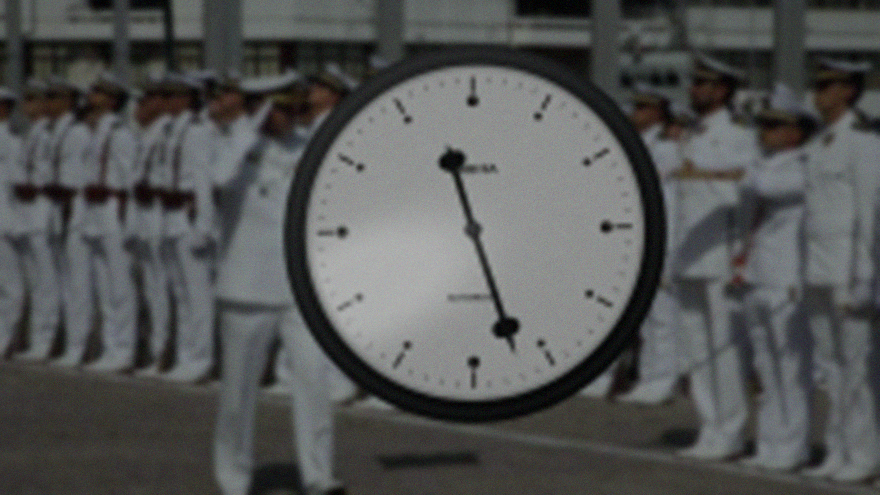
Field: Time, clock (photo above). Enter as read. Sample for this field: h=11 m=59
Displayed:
h=11 m=27
